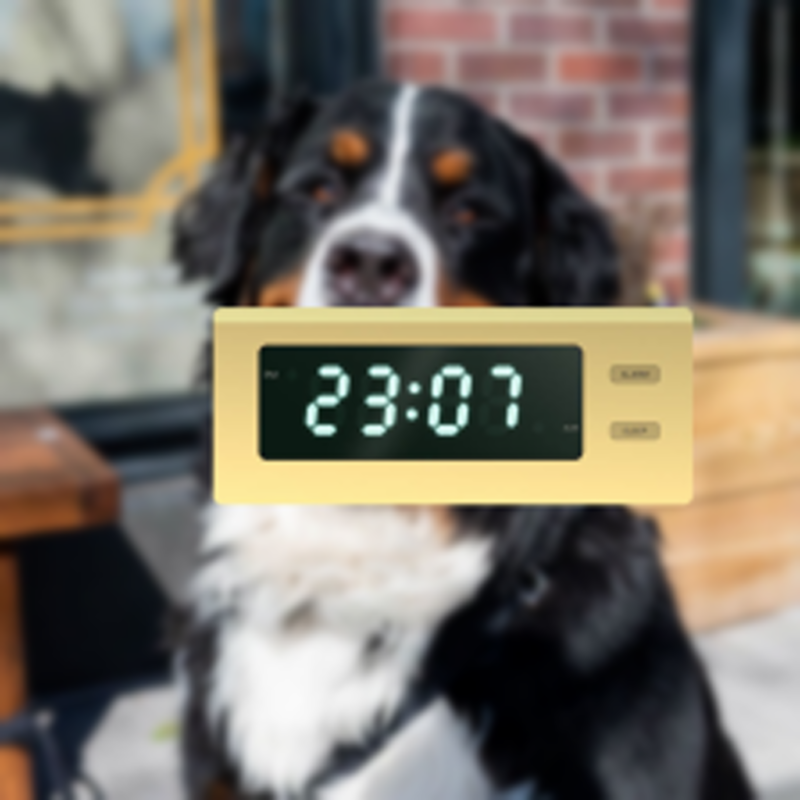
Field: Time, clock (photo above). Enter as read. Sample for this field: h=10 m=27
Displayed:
h=23 m=7
